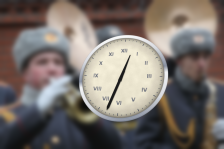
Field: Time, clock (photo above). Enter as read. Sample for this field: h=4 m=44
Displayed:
h=12 m=33
